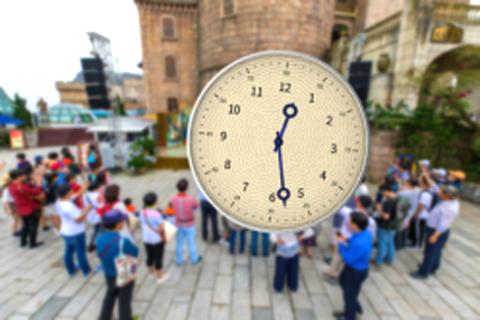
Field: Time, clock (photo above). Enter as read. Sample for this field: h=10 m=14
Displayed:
h=12 m=28
